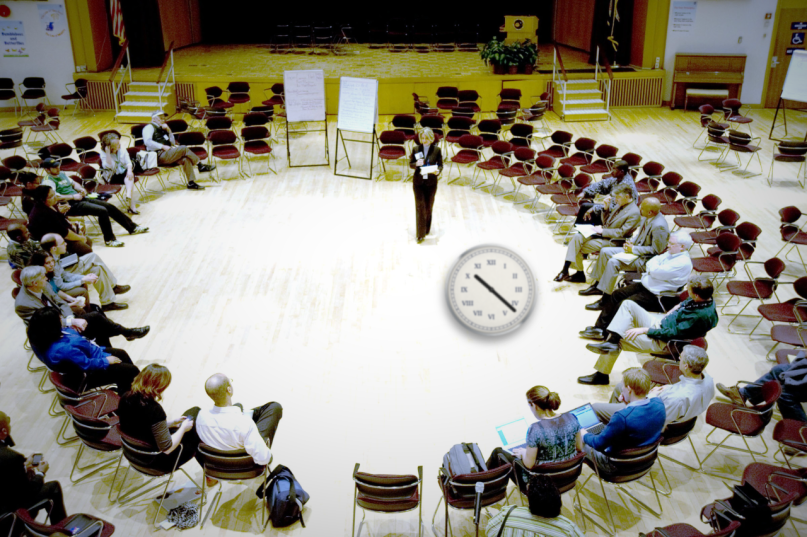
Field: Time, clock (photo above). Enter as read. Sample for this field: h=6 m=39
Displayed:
h=10 m=22
